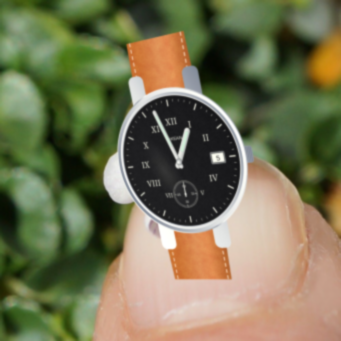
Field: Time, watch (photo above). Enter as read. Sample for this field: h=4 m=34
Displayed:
h=12 m=57
